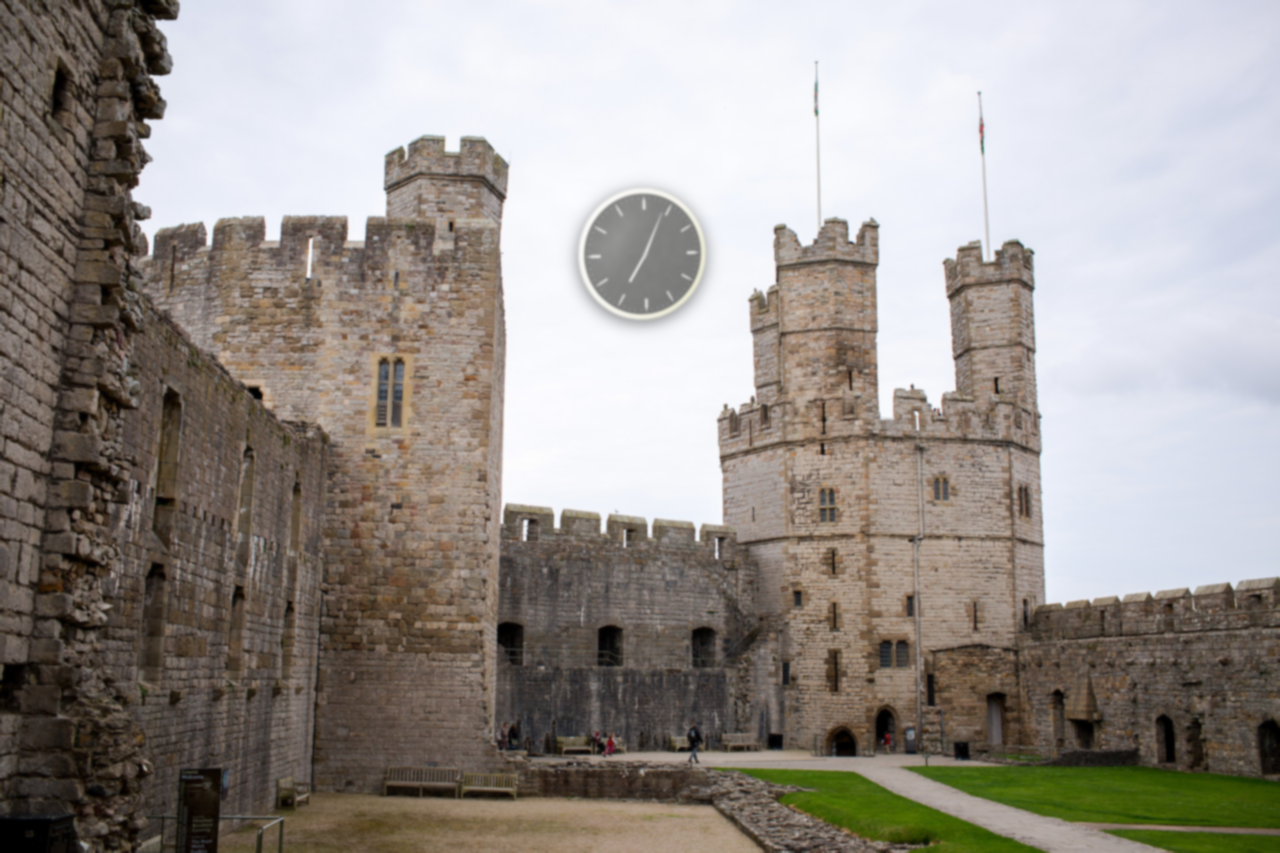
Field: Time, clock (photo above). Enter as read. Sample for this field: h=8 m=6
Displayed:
h=7 m=4
